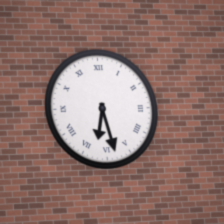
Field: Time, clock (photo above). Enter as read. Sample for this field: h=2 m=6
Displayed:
h=6 m=28
